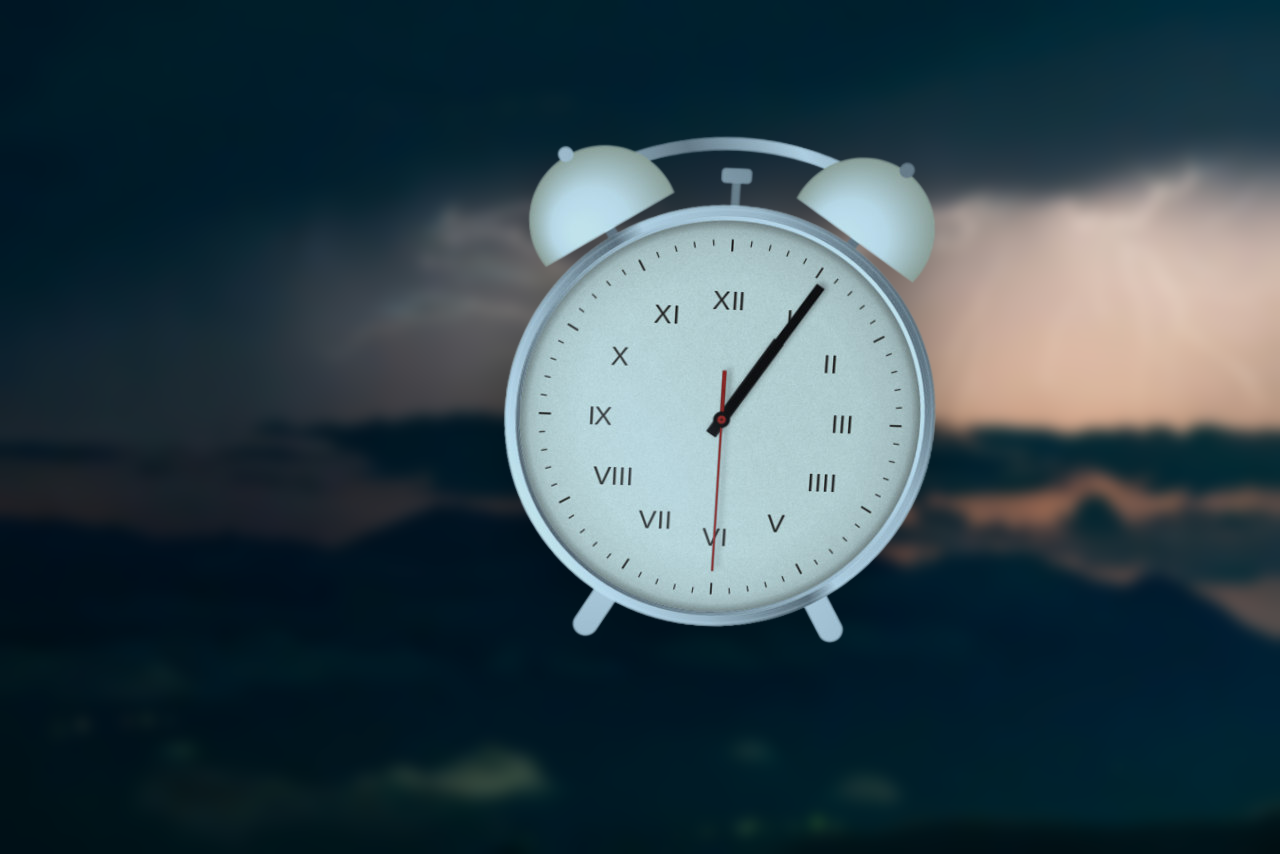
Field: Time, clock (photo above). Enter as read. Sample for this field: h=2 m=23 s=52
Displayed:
h=1 m=5 s=30
